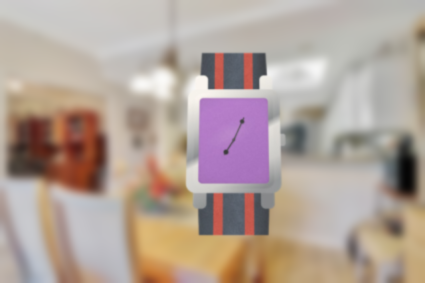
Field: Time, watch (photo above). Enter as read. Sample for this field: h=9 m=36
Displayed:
h=7 m=4
